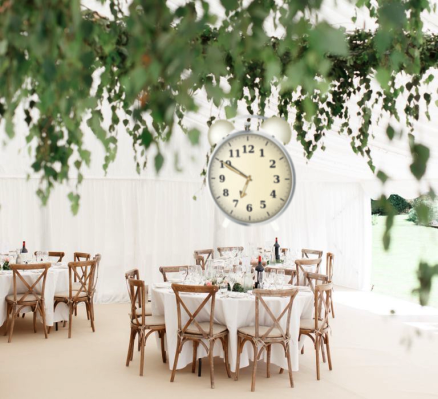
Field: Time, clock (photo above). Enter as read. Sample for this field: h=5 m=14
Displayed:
h=6 m=50
